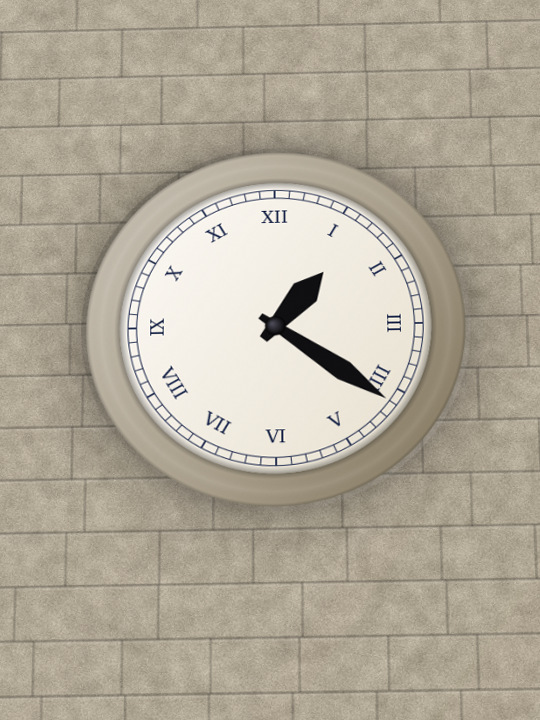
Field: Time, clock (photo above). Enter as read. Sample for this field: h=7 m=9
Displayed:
h=1 m=21
